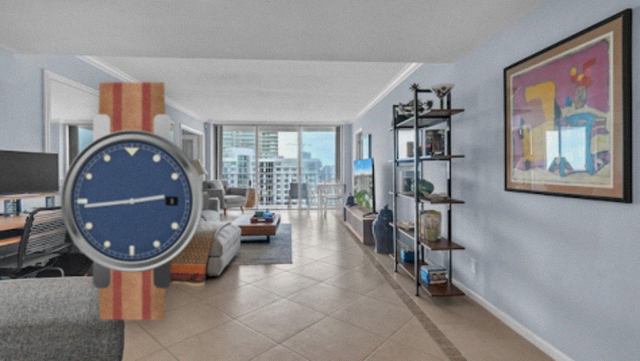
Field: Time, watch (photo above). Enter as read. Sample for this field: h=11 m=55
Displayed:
h=2 m=44
